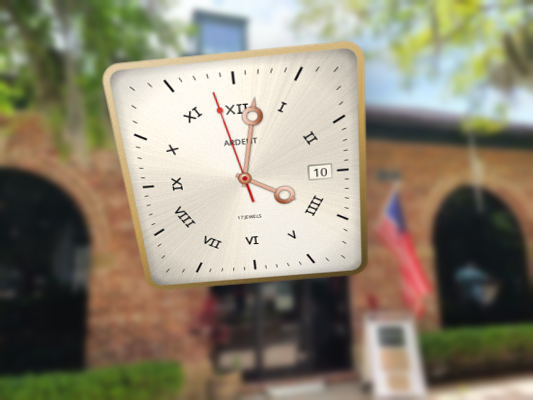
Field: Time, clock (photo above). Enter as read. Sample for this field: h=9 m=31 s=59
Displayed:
h=4 m=1 s=58
